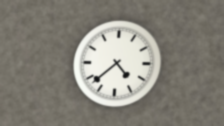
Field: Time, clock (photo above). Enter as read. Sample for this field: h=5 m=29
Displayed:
h=4 m=38
